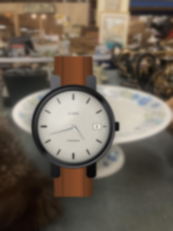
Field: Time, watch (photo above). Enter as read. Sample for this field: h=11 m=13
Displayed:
h=4 m=42
